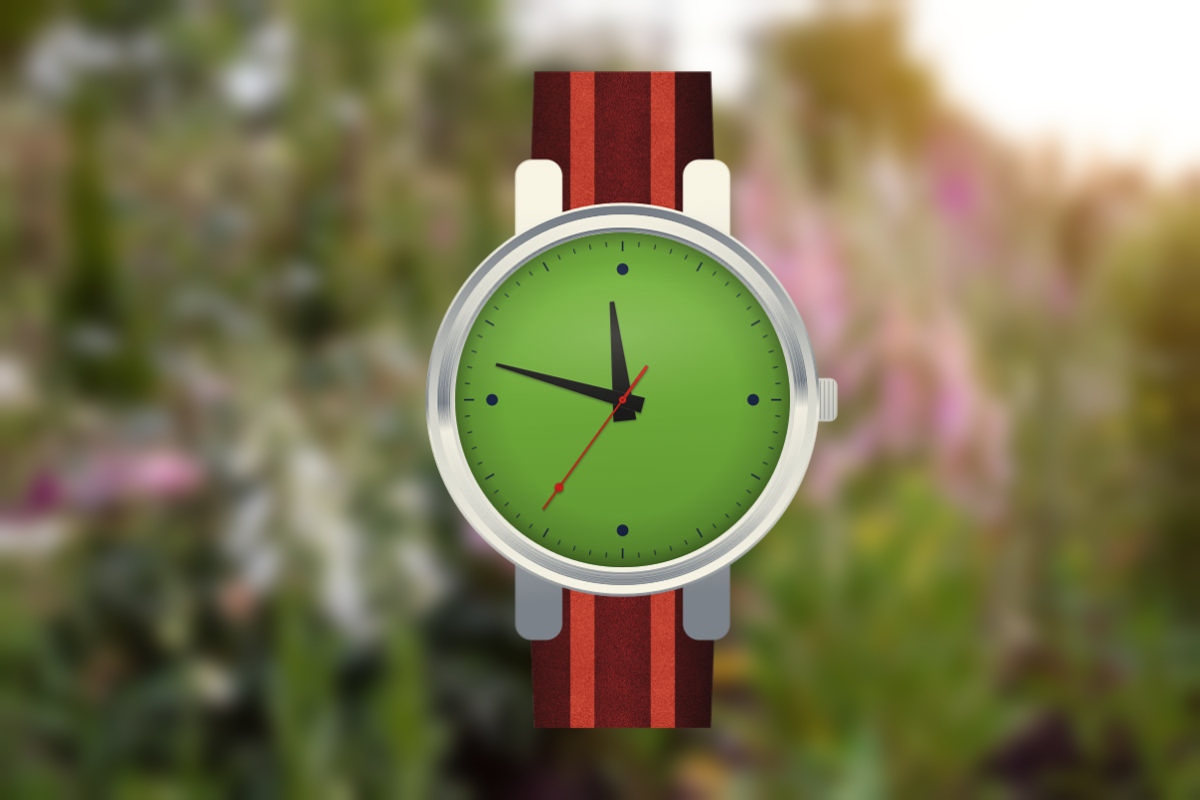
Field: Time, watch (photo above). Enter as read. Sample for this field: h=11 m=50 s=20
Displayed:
h=11 m=47 s=36
